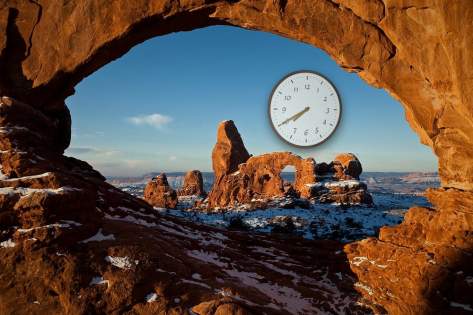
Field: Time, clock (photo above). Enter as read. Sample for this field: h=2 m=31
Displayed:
h=7 m=40
